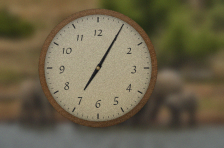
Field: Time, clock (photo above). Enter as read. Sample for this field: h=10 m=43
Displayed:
h=7 m=5
